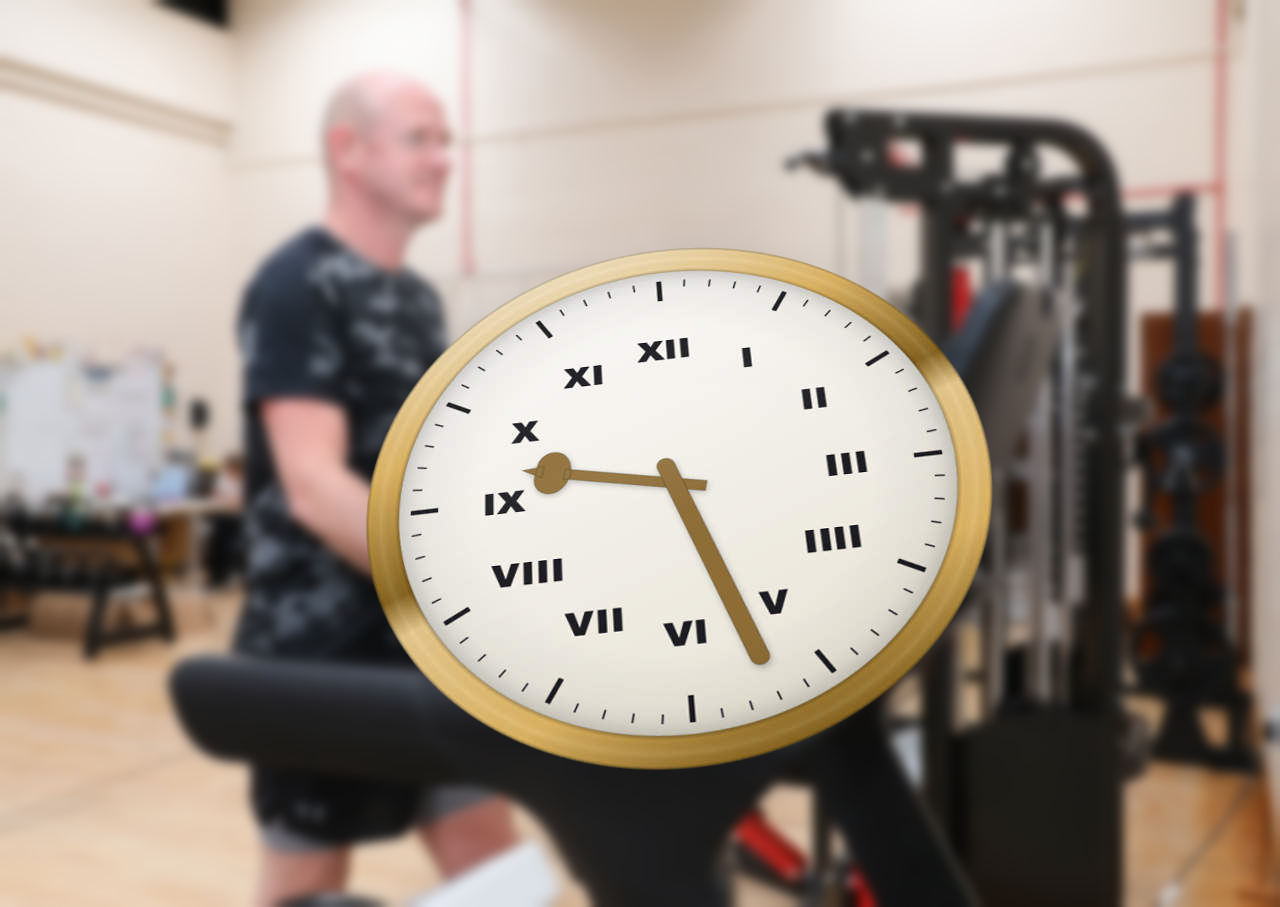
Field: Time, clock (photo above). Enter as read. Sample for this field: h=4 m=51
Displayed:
h=9 m=27
